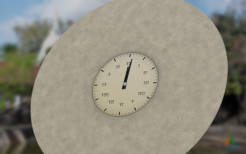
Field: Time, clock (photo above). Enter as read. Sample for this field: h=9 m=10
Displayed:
h=12 m=1
